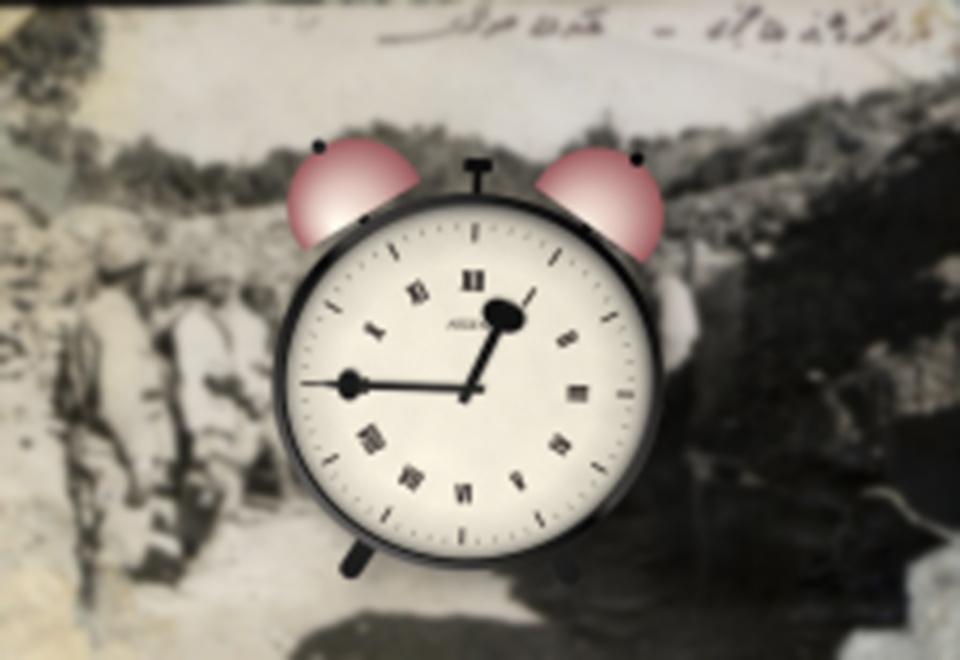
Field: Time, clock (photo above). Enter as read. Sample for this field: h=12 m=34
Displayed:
h=12 m=45
